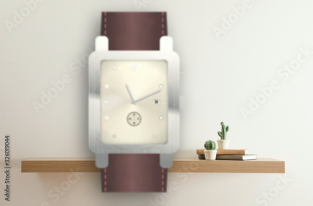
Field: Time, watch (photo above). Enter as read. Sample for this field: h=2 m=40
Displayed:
h=11 m=11
